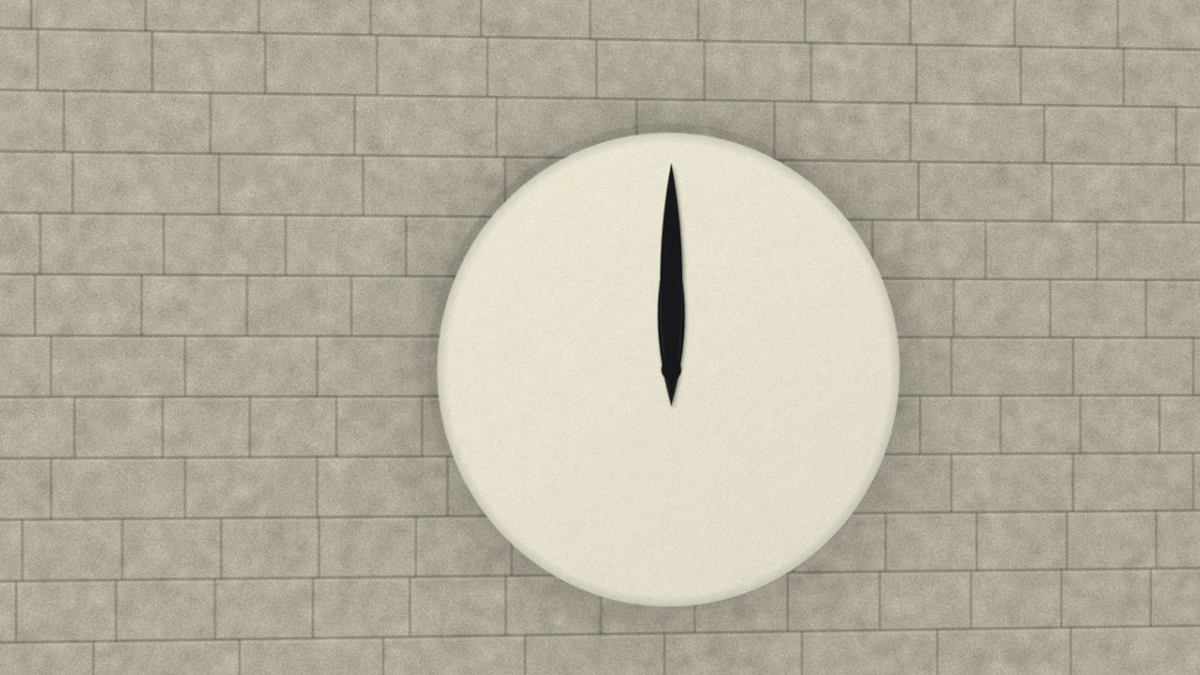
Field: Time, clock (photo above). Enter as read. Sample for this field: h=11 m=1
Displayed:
h=12 m=0
